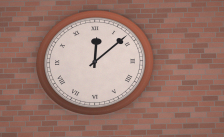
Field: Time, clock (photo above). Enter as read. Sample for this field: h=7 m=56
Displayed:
h=12 m=8
